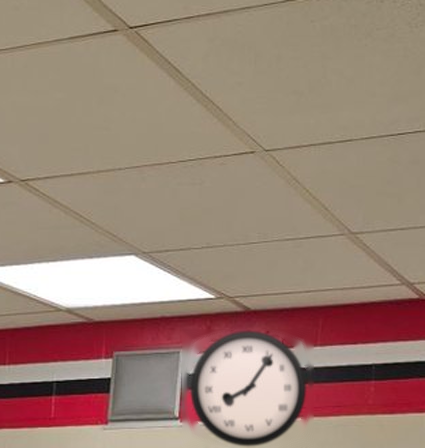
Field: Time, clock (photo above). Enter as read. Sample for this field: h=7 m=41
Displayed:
h=8 m=6
